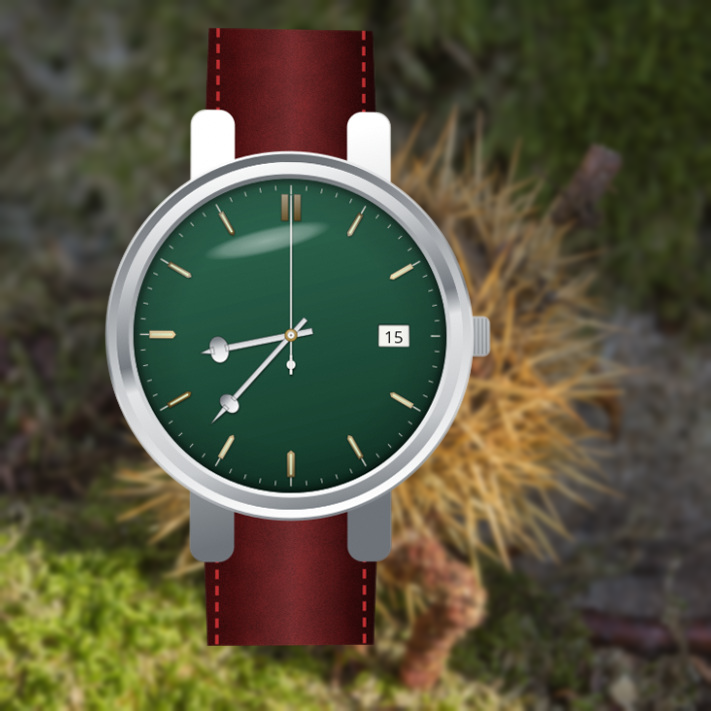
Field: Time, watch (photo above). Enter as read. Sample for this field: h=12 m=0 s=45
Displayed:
h=8 m=37 s=0
